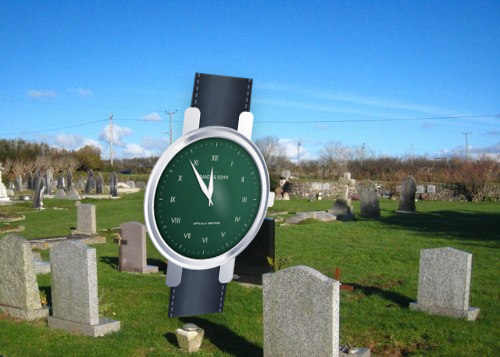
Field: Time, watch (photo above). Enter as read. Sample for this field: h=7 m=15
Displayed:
h=11 m=54
